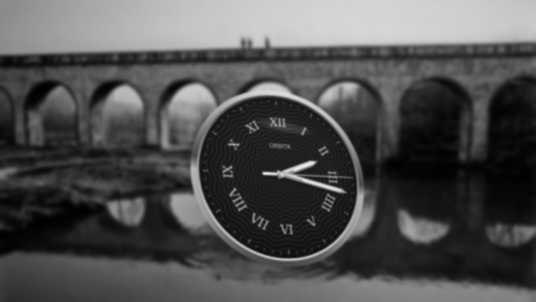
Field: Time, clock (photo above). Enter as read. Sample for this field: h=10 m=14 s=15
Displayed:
h=2 m=17 s=15
